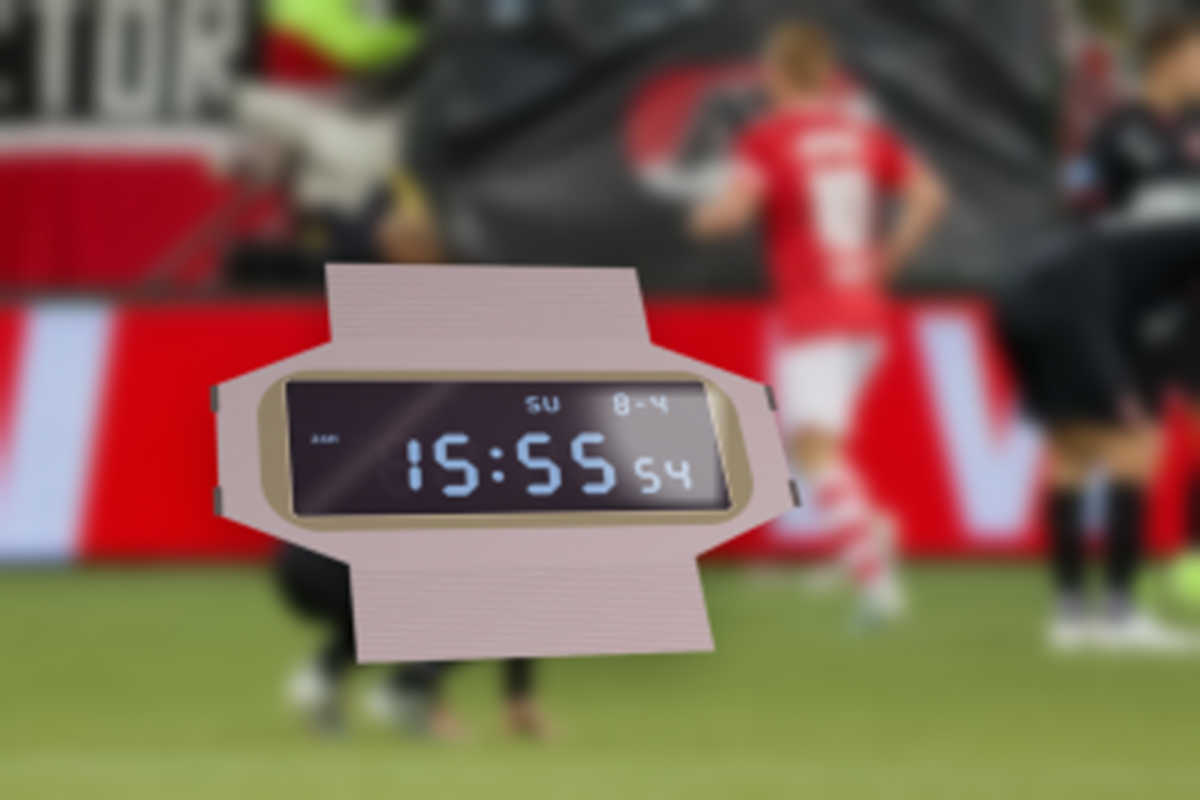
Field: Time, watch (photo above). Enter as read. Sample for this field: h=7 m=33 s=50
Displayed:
h=15 m=55 s=54
